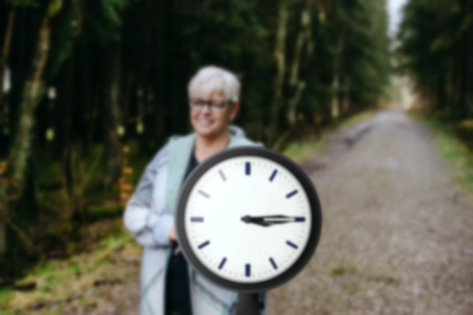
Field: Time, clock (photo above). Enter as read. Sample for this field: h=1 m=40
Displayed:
h=3 m=15
